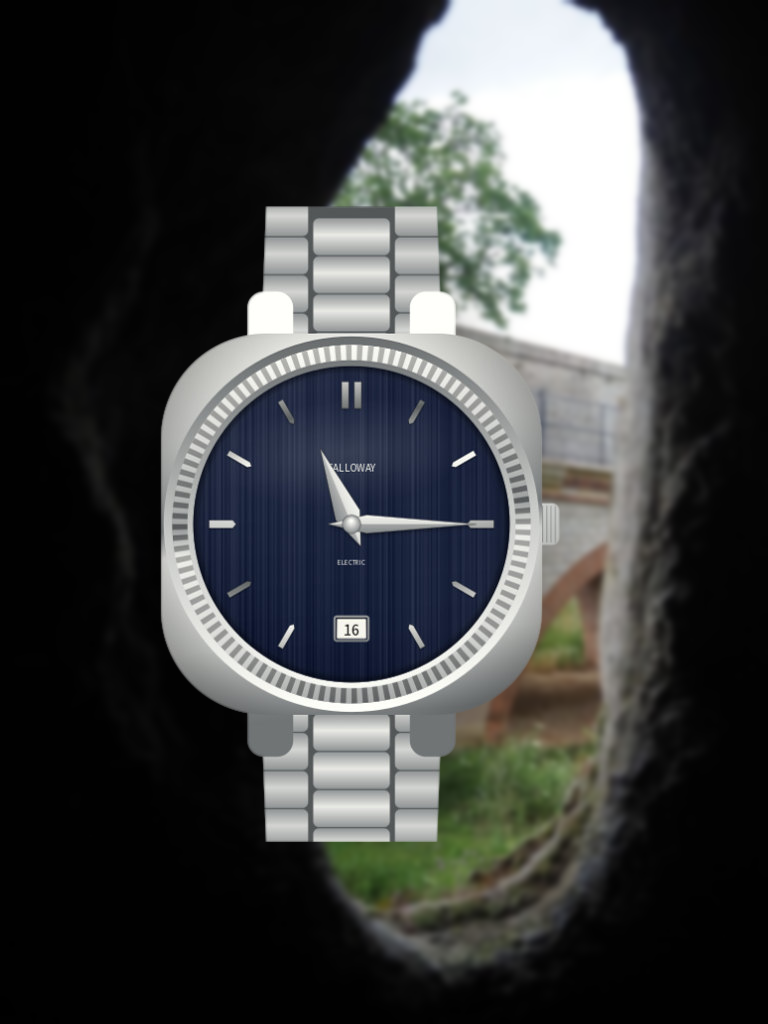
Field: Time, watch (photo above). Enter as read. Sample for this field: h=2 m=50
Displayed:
h=11 m=15
